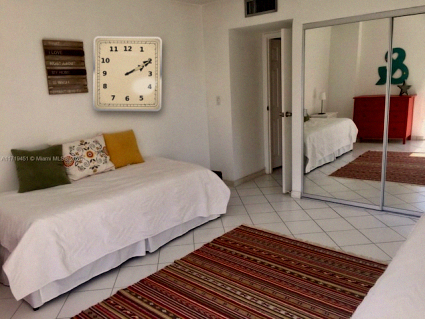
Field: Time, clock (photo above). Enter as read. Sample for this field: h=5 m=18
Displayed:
h=2 m=10
